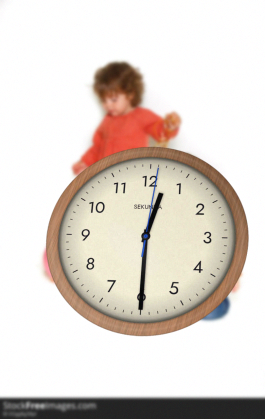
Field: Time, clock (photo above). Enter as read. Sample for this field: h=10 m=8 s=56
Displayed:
h=12 m=30 s=1
